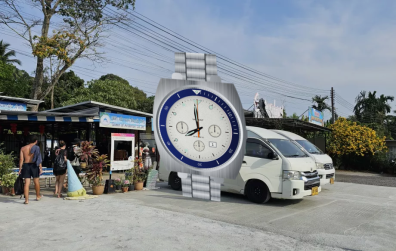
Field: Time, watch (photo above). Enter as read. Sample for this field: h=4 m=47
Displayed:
h=7 m=59
